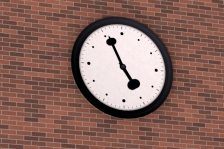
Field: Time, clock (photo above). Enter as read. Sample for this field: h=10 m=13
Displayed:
h=4 m=56
